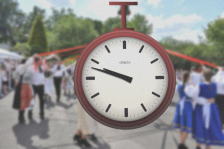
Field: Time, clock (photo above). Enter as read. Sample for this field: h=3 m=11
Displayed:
h=9 m=48
